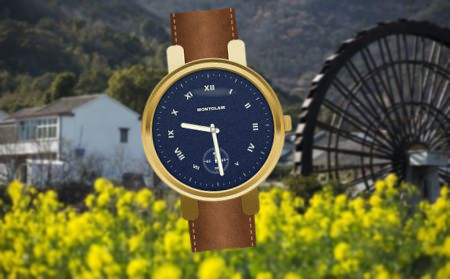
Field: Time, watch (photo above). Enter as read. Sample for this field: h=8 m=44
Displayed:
h=9 m=29
